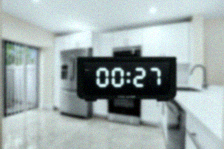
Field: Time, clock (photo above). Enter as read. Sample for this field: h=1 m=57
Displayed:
h=0 m=27
